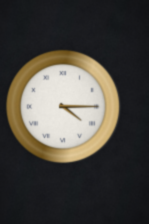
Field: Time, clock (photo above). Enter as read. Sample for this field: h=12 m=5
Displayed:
h=4 m=15
